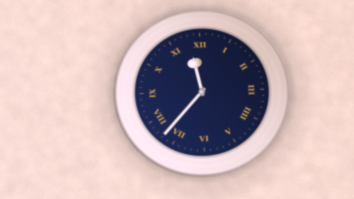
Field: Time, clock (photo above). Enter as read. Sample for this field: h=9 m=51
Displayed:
h=11 m=37
